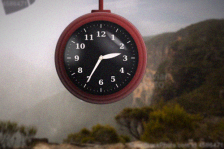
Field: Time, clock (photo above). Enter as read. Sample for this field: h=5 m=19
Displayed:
h=2 m=35
